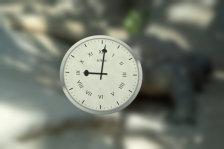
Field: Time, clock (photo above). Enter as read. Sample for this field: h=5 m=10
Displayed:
h=9 m=1
